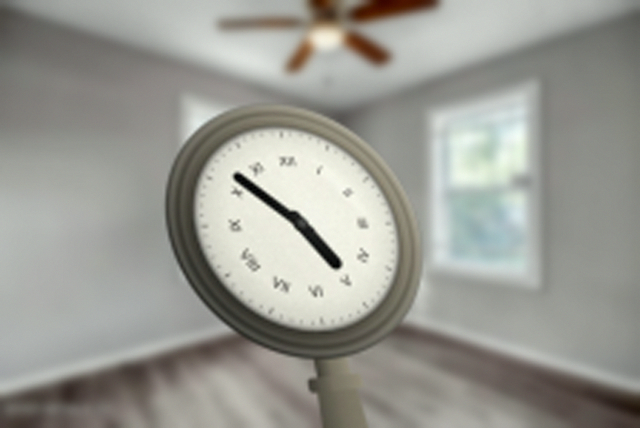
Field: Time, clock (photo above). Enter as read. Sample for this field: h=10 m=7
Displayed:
h=4 m=52
